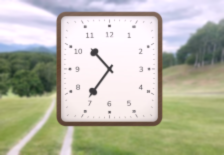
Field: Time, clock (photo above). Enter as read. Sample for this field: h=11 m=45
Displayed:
h=10 m=36
